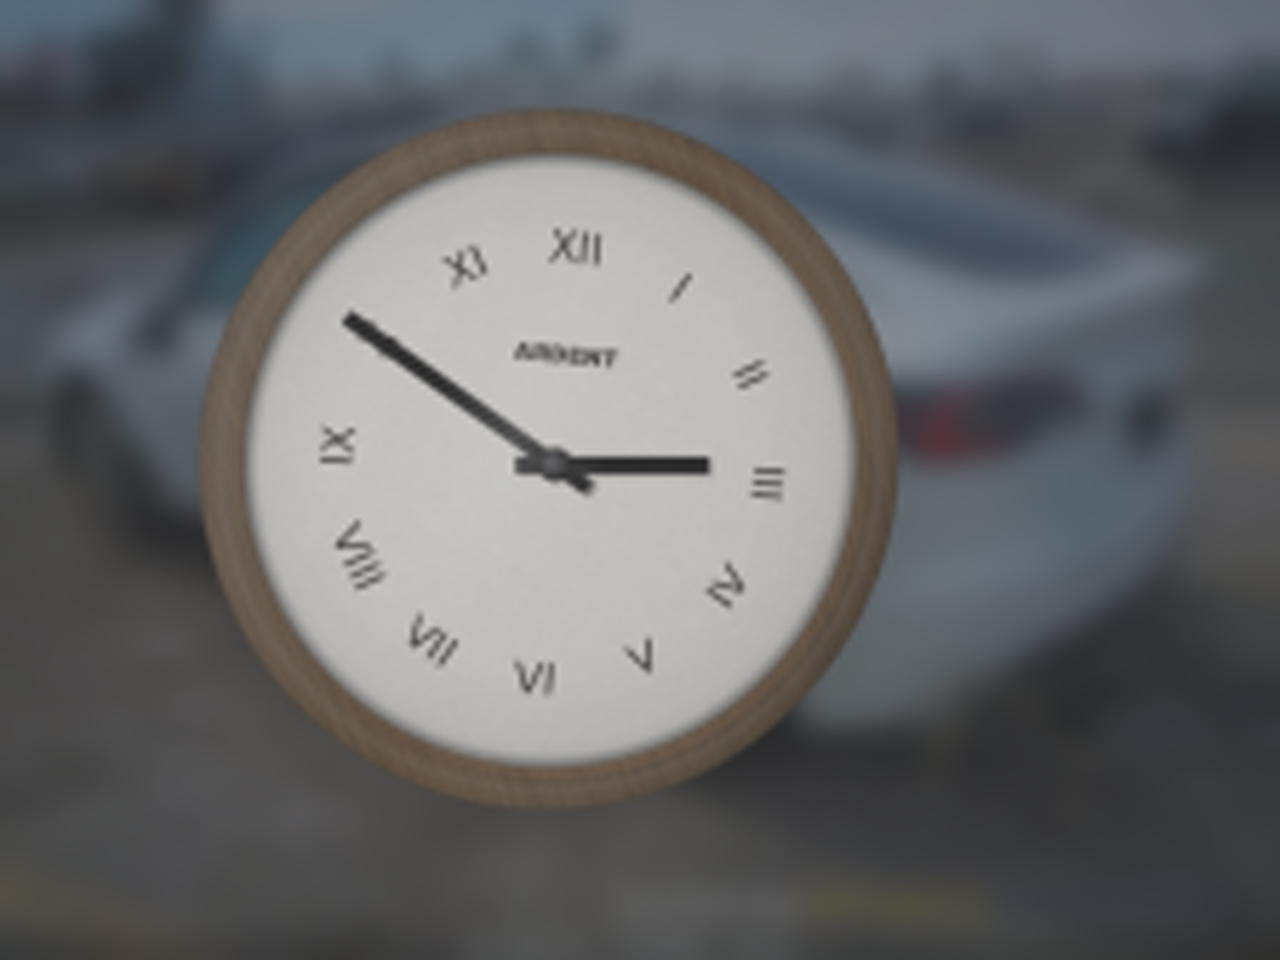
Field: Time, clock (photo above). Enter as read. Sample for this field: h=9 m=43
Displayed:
h=2 m=50
